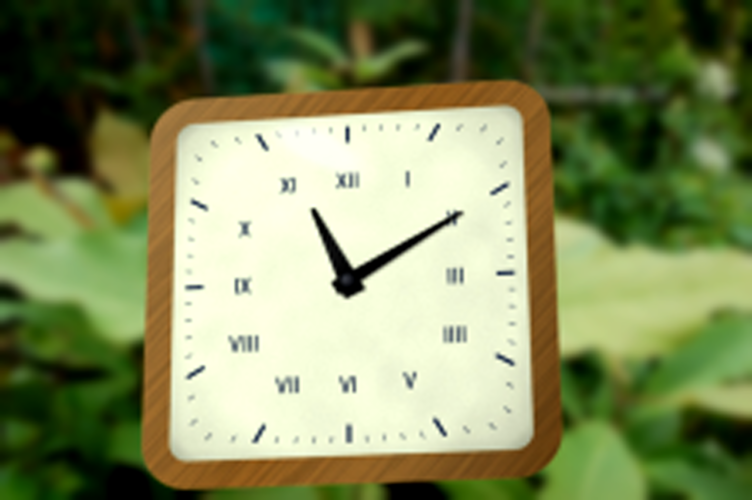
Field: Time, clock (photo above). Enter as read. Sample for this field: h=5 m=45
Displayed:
h=11 m=10
